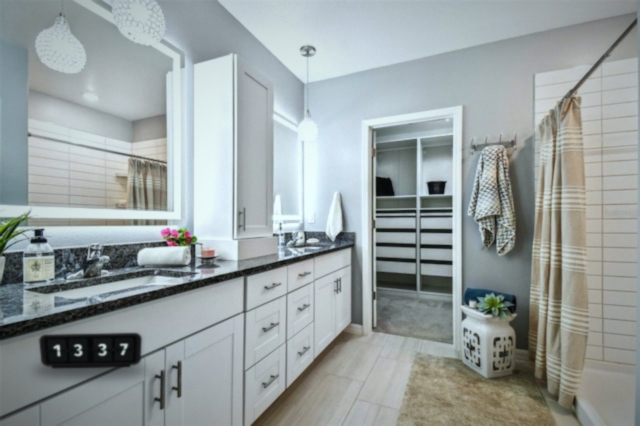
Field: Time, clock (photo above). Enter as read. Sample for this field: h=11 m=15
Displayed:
h=13 m=37
